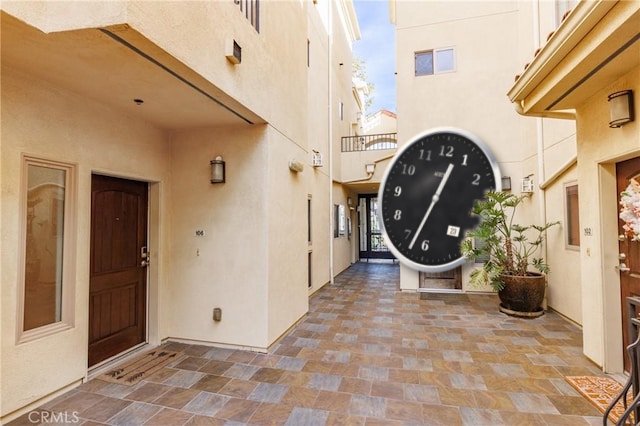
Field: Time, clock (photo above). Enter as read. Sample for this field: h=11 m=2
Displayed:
h=12 m=33
